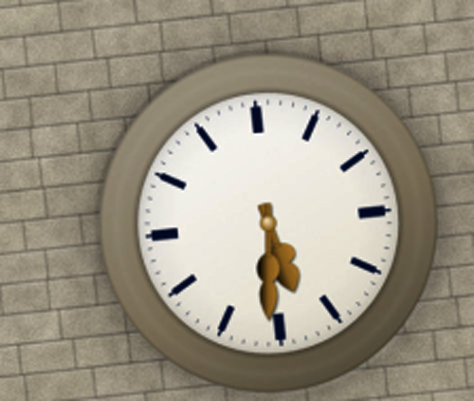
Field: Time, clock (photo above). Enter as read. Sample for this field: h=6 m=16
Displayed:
h=5 m=31
